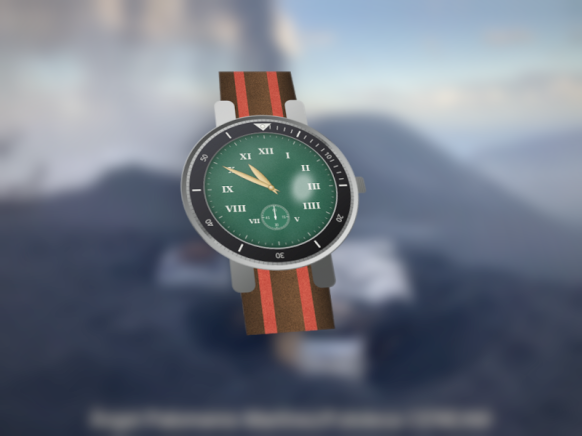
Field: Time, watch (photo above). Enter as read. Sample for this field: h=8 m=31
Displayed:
h=10 m=50
